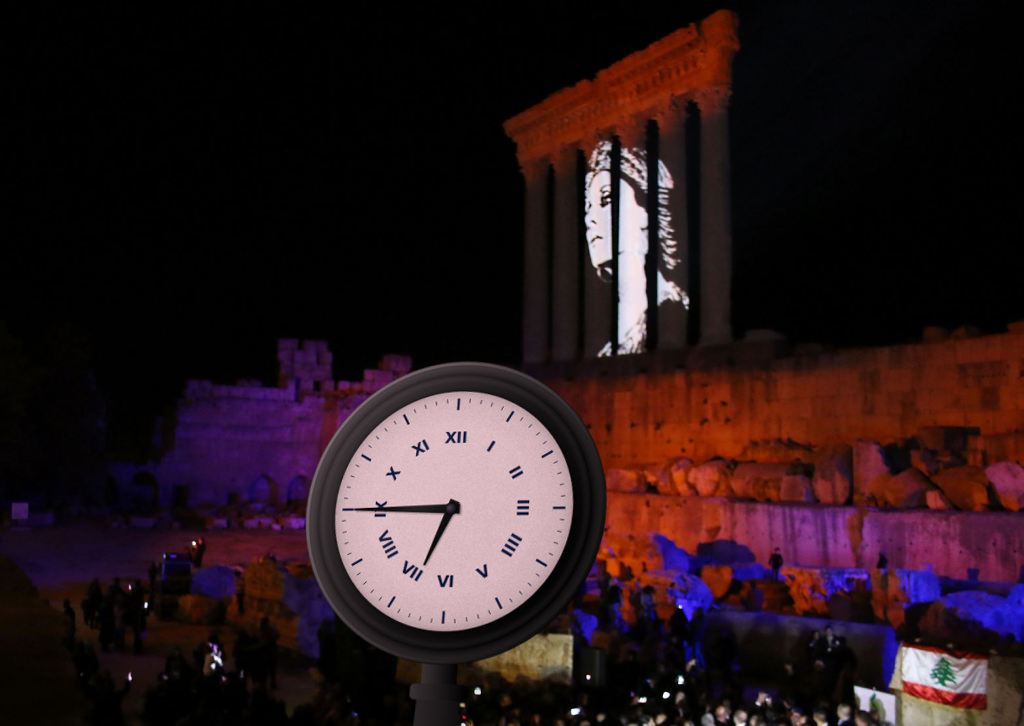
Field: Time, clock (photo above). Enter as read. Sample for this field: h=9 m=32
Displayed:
h=6 m=45
